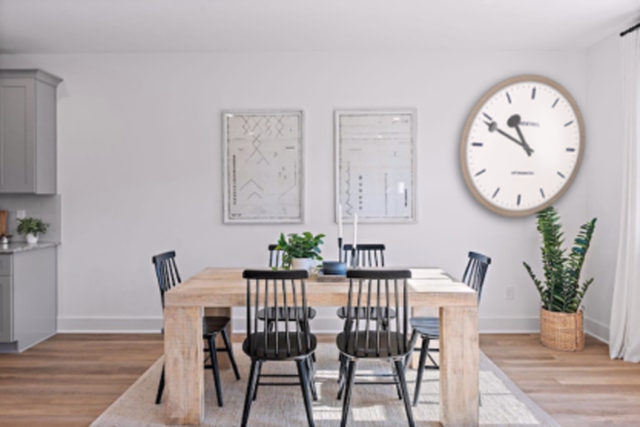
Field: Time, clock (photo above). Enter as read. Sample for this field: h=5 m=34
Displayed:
h=10 m=49
